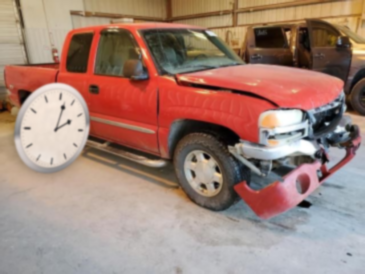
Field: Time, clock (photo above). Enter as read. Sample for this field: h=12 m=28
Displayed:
h=2 m=2
